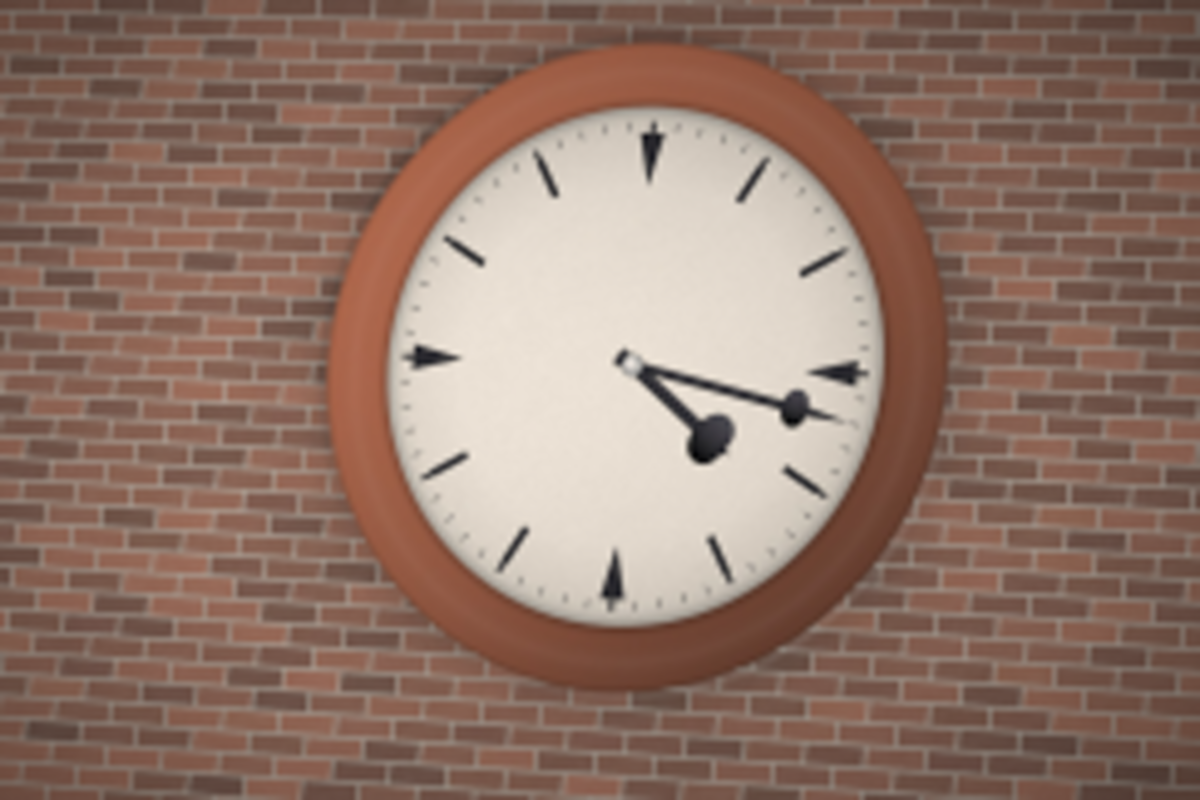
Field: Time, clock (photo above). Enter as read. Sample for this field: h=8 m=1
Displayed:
h=4 m=17
